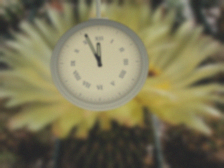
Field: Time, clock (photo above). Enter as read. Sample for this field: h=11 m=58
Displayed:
h=11 m=56
